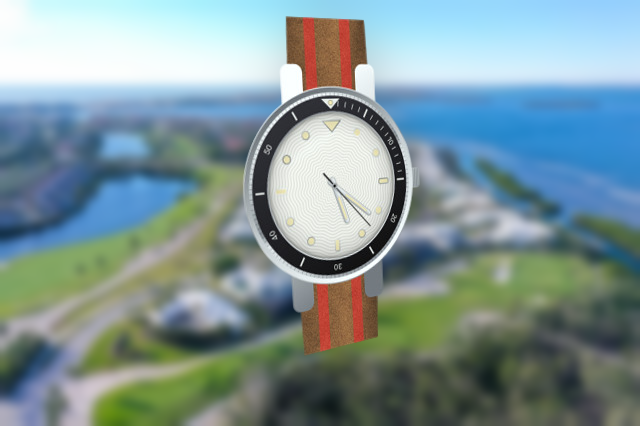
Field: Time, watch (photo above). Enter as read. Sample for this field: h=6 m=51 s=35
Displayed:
h=5 m=21 s=23
